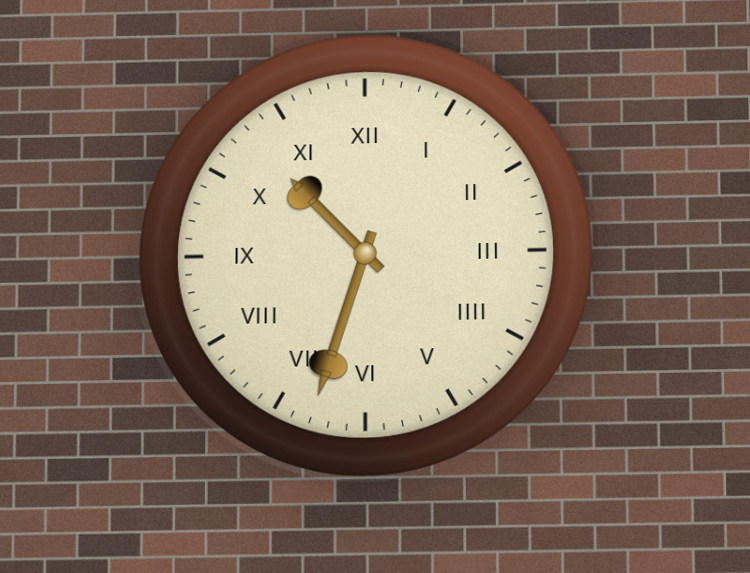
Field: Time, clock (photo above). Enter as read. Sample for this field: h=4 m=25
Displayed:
h=10 m=33
